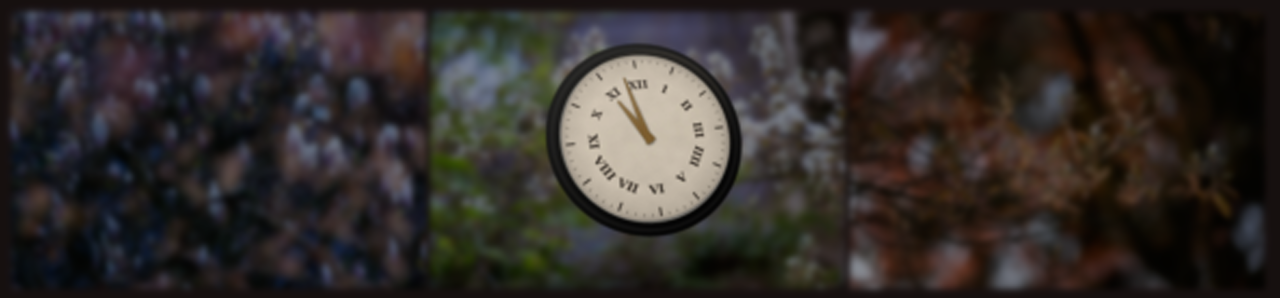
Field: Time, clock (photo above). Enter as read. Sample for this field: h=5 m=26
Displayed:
h=10 m=58
